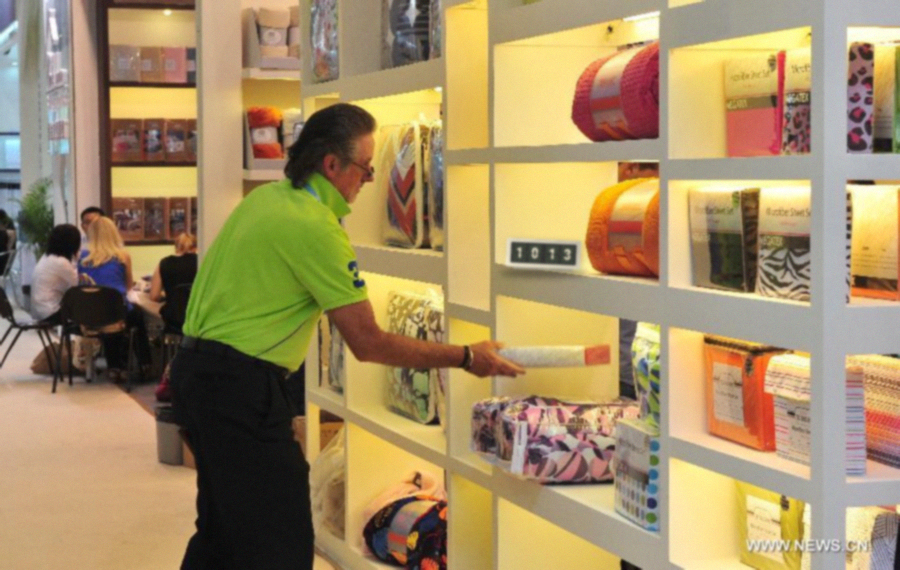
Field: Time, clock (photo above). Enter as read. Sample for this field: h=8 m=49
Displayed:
h=10 m=13
